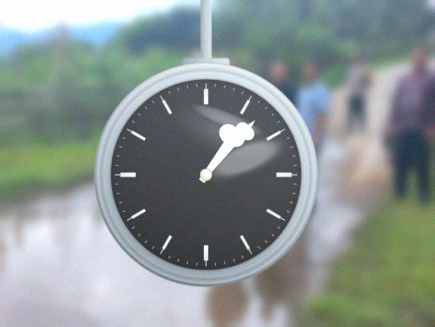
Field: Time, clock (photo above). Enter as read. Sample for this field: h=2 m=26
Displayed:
h=1 m=7
